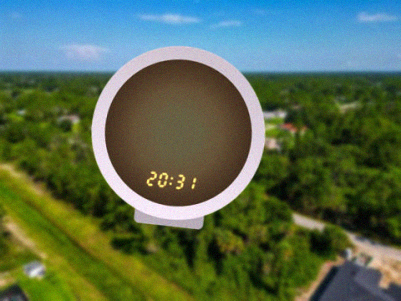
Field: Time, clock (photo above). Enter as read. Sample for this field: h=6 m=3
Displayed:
h=20 m=31
